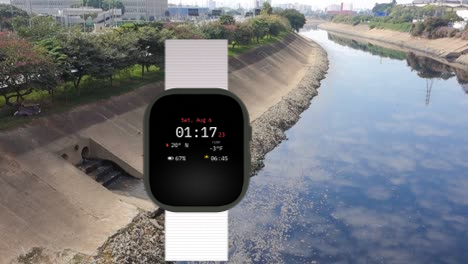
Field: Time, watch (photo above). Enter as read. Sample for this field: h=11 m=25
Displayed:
h=1 m=17
